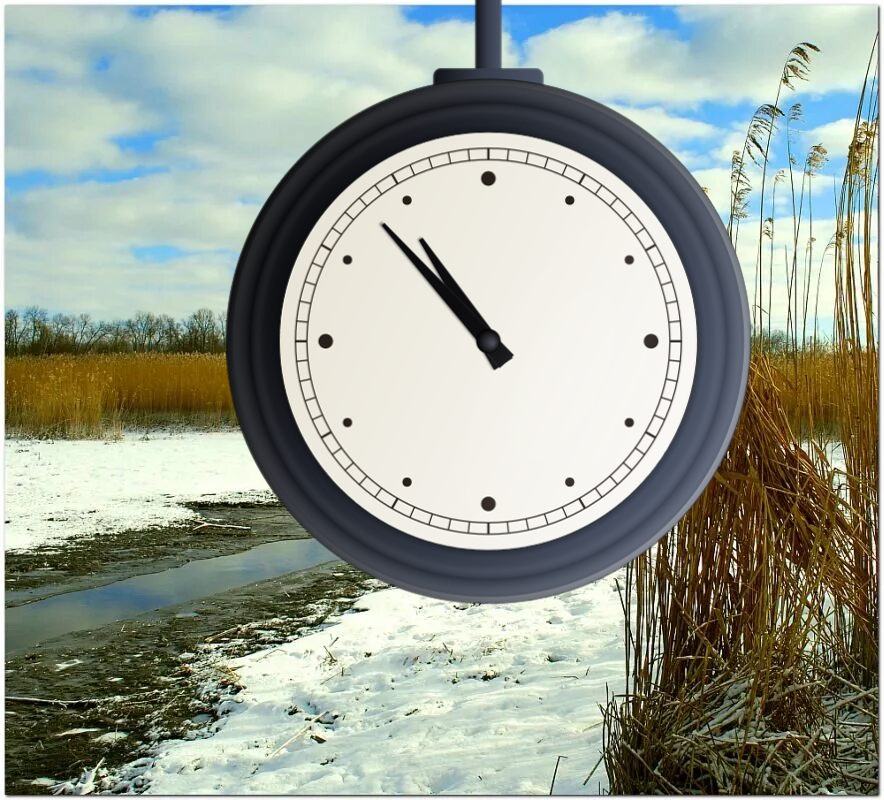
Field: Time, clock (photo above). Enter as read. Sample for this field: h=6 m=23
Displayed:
h=10 m=53
